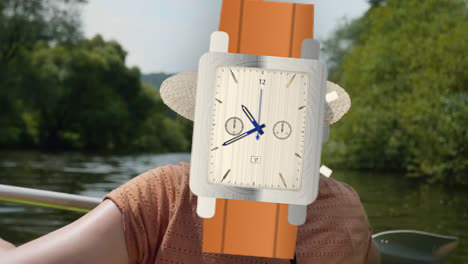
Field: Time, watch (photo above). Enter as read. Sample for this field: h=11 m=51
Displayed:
h=10 m=40
